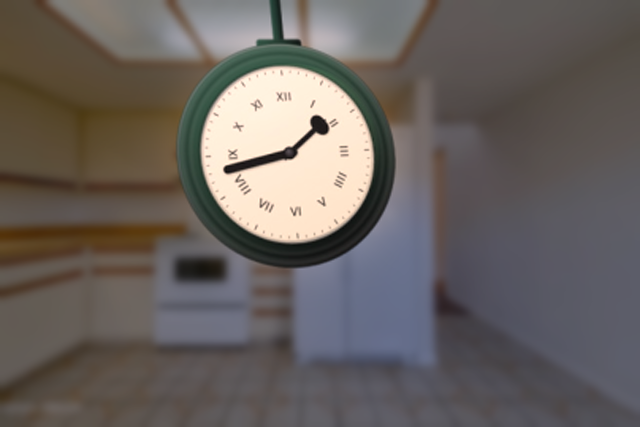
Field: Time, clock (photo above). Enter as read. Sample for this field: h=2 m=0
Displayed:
h=1 m=43
